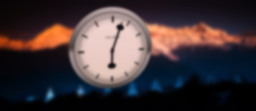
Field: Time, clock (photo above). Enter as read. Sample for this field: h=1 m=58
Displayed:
h=6 m=3
